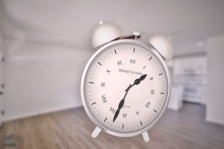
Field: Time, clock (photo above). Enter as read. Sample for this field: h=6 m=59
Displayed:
h=1 m=33
